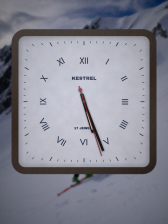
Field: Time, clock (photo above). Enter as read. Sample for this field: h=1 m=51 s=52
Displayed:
h=5 m=26 s=27
